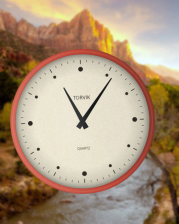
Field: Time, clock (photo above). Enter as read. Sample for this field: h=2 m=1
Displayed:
h=11 m=6
